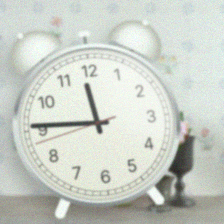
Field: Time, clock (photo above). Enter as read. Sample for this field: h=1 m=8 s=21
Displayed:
h=11 m=45 s=43
